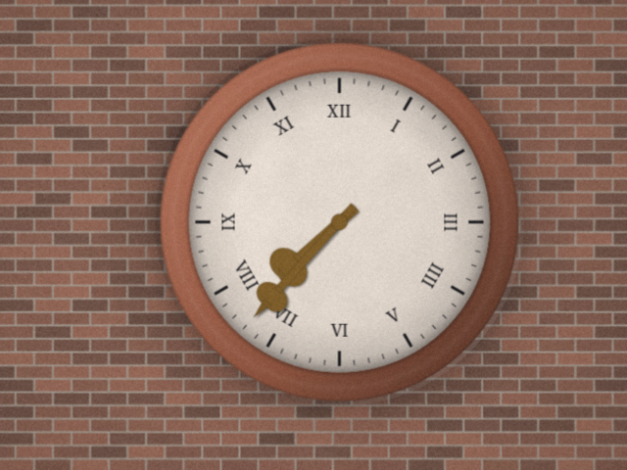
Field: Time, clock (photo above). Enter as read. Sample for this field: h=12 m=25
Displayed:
h=7 m=37
